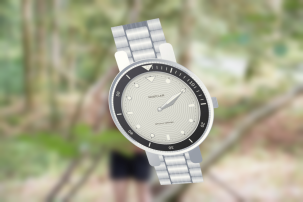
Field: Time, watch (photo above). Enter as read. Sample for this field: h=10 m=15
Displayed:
h=2 m=10
